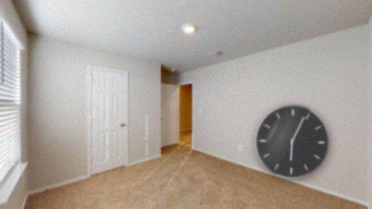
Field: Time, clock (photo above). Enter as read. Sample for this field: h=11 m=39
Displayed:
h=6 m=4
